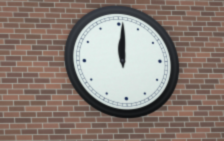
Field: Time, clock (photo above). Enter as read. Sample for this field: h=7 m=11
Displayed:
h=12 m=1
